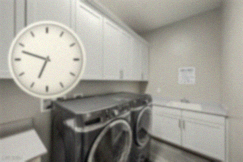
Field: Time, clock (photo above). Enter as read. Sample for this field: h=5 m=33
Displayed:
h=6 m=48
